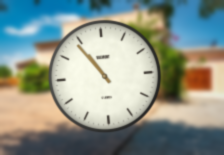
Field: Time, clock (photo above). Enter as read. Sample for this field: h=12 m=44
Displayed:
h=10 m=54
